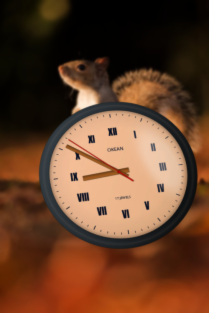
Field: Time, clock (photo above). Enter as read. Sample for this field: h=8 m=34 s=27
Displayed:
h=8 m=50 s=52
